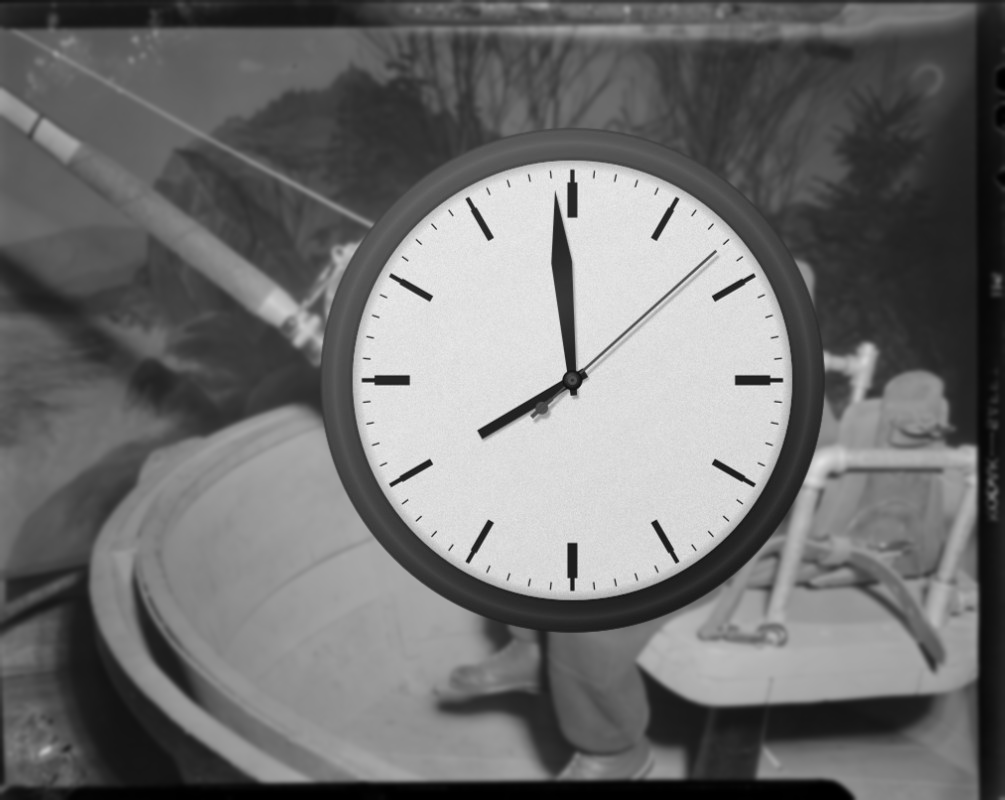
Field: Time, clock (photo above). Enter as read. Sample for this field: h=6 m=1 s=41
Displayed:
h=7 m=59 s=8
